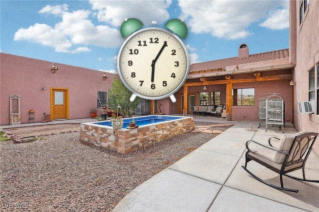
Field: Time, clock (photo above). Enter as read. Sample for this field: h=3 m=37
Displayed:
h=6 m=5
